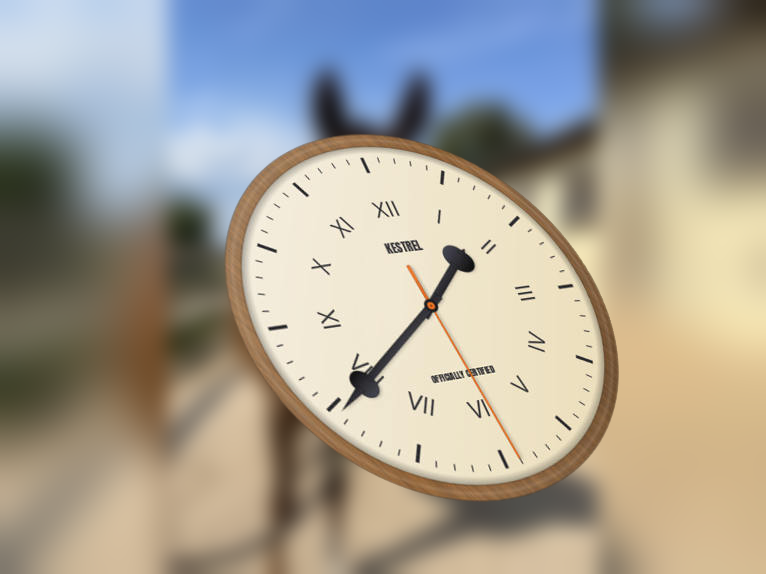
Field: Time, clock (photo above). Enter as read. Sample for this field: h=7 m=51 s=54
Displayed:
h=1 m=39 s=29
